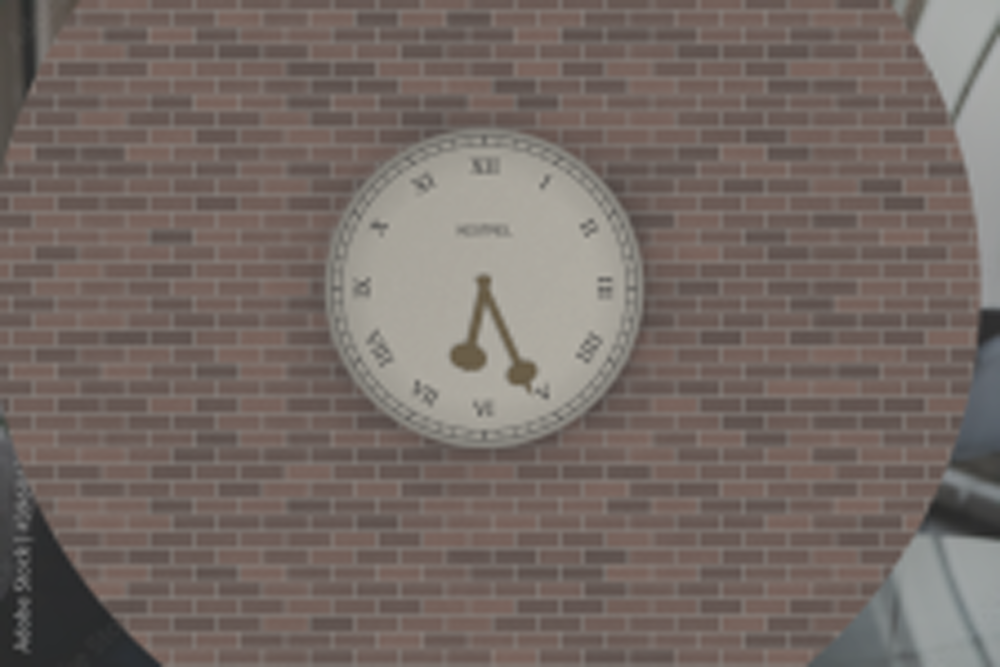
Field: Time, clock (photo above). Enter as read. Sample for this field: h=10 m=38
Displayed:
h=6 m=26
